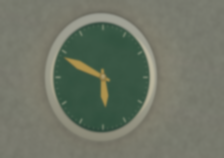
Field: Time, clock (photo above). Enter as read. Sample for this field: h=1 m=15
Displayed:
h=5 m=49
